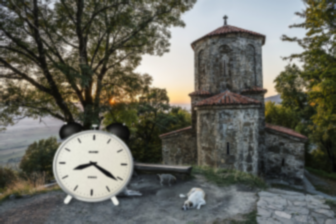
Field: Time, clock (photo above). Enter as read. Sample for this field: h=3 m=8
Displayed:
h=8 m=21
